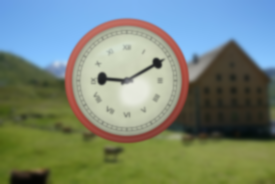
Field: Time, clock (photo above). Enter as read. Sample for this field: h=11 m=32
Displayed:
h=9 m=10
